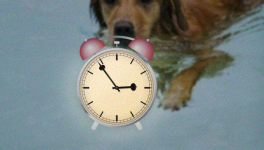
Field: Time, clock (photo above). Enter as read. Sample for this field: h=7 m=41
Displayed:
h=2 m=54
